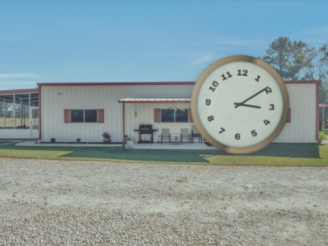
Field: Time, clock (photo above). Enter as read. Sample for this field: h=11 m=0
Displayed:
h=3 m=9
